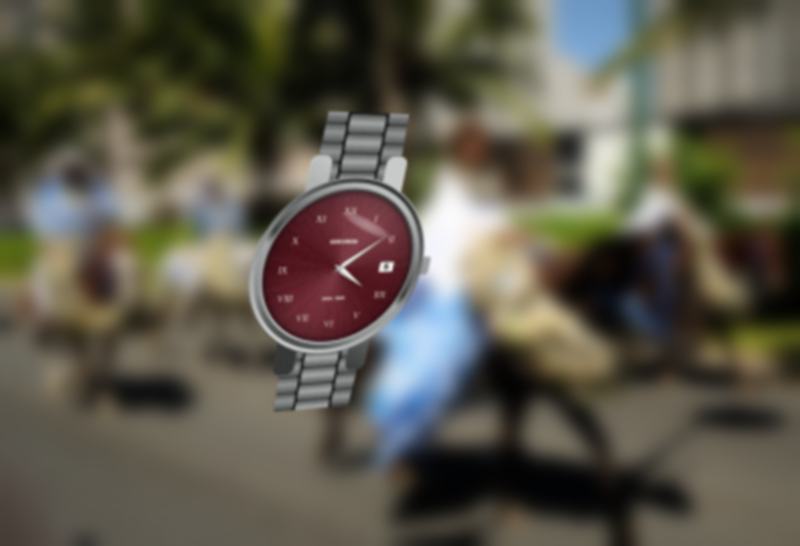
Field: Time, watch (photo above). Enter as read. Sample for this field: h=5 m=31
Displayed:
h=4 m=9
